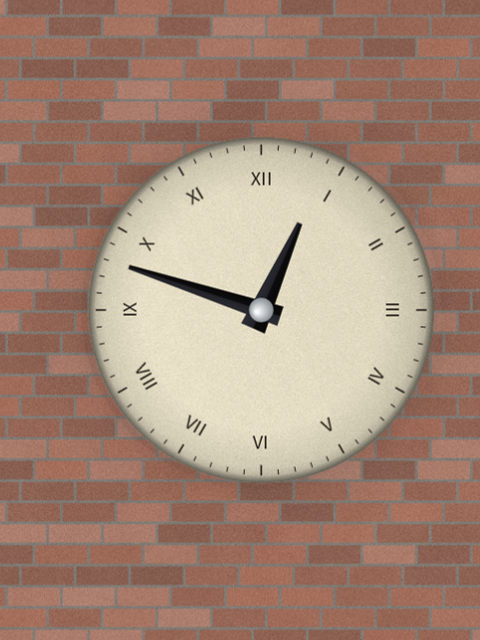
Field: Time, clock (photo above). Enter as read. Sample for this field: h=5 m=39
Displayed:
h=12 m=48
